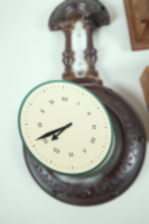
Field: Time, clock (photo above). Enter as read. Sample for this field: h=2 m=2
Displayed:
h=7 m=41
